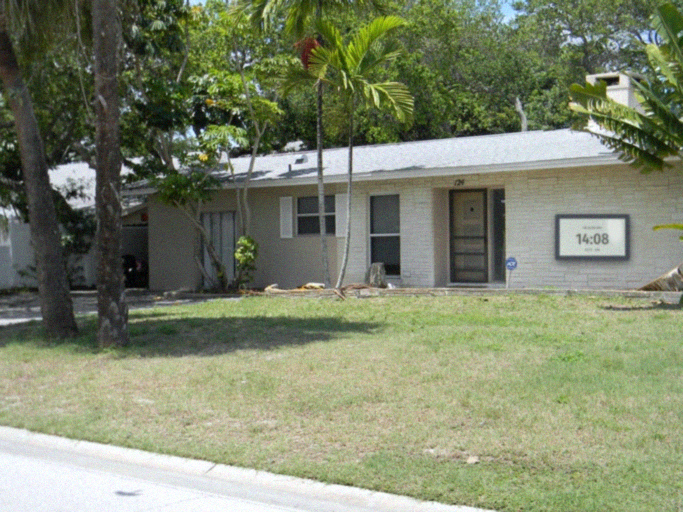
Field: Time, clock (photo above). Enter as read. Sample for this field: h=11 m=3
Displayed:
h=14 m=8
